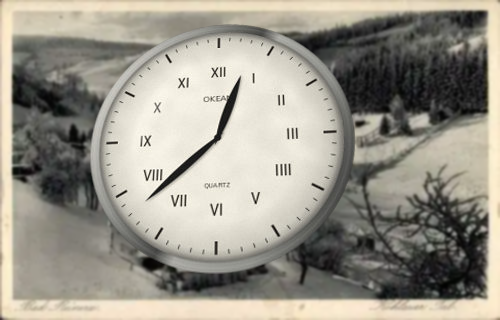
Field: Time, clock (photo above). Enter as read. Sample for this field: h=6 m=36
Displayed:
h=12 m=38
